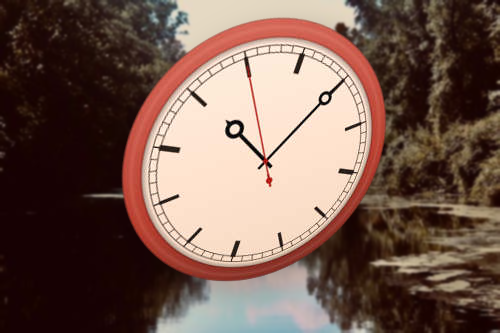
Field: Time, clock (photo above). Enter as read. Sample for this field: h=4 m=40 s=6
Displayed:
h=10 m=4 s=55
